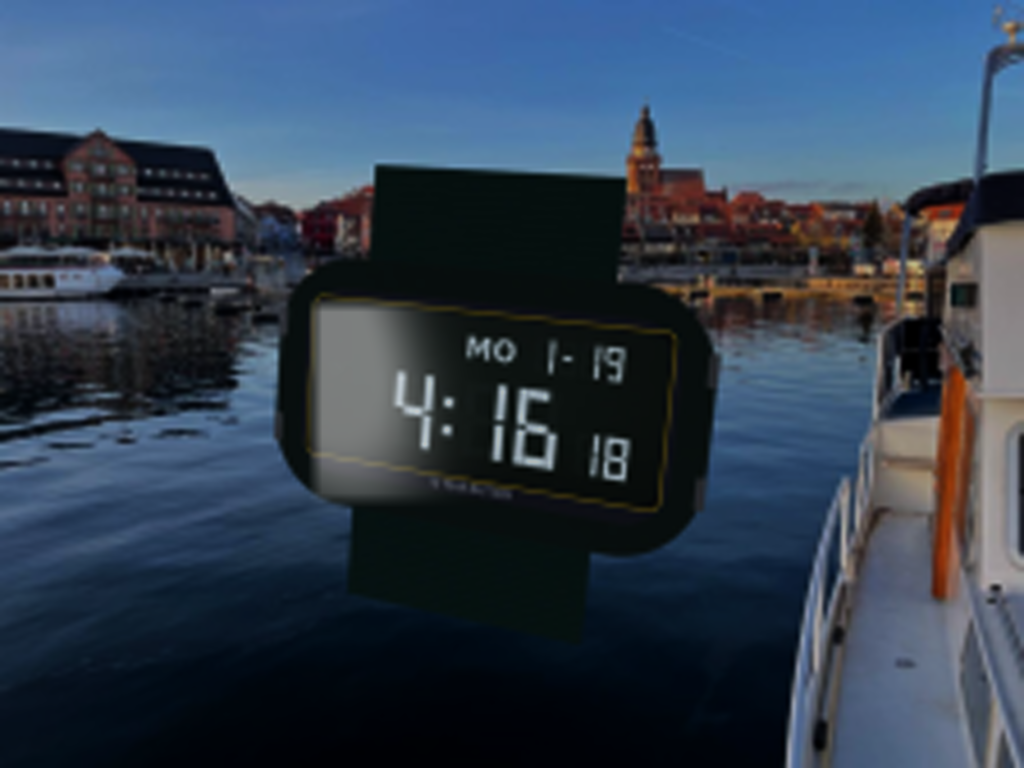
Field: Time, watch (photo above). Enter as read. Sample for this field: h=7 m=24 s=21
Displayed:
h=4 m=16 s=18
